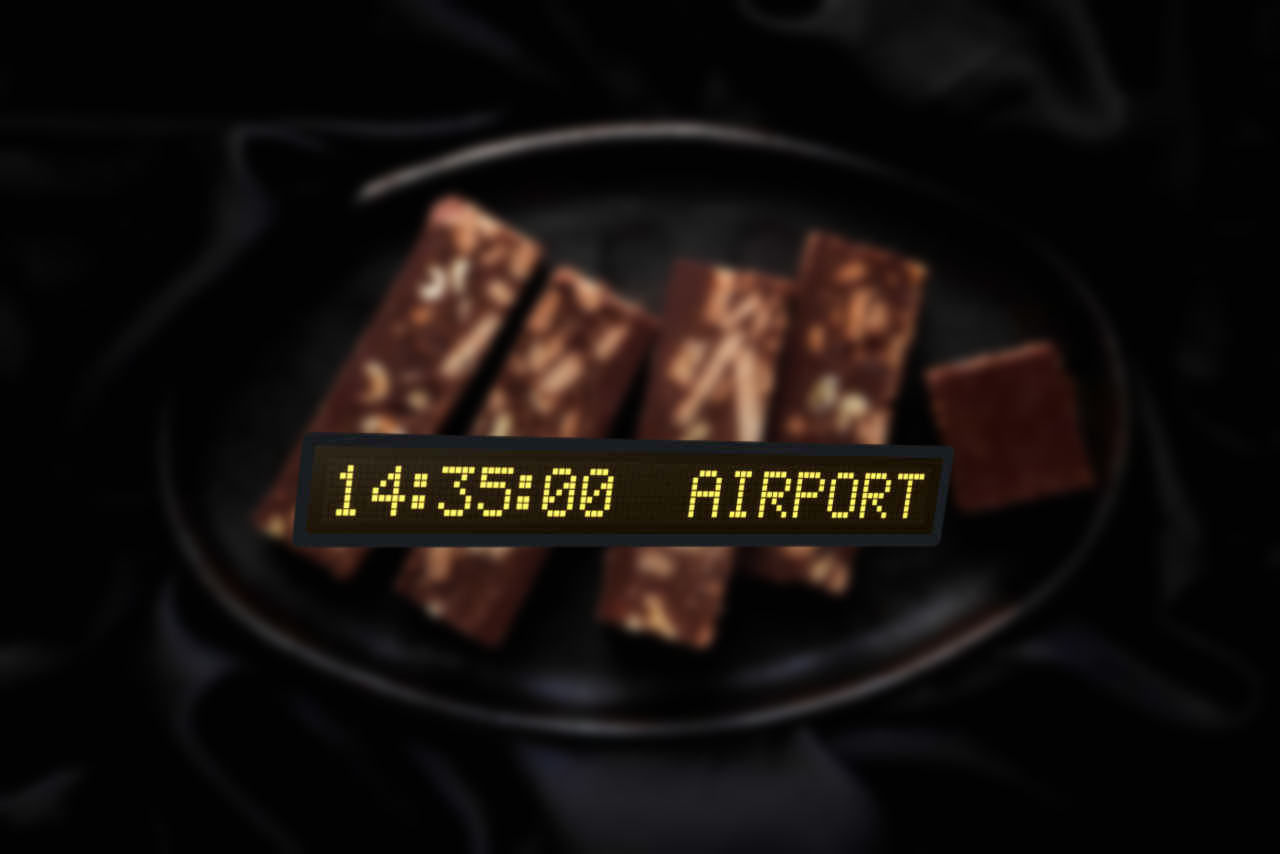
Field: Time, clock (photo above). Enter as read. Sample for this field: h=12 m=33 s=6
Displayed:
h=14 m=35 s=0
